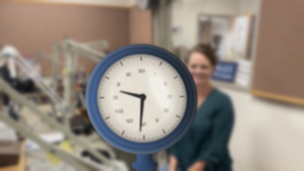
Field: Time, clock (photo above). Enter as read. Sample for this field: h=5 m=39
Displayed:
h=9 m=31
